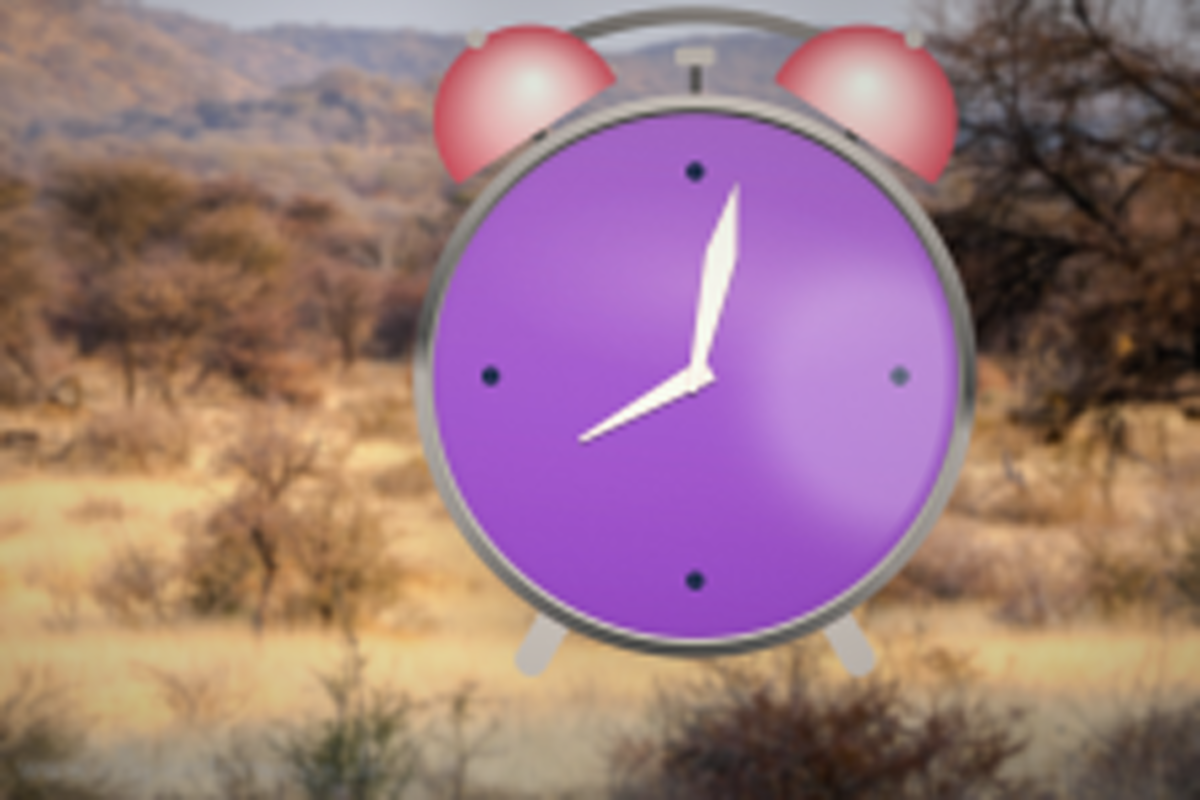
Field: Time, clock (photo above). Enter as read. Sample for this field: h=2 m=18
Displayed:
h=8 m=2
